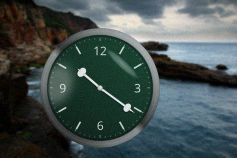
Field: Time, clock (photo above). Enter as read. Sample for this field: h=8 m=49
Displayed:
h=10 m=21
